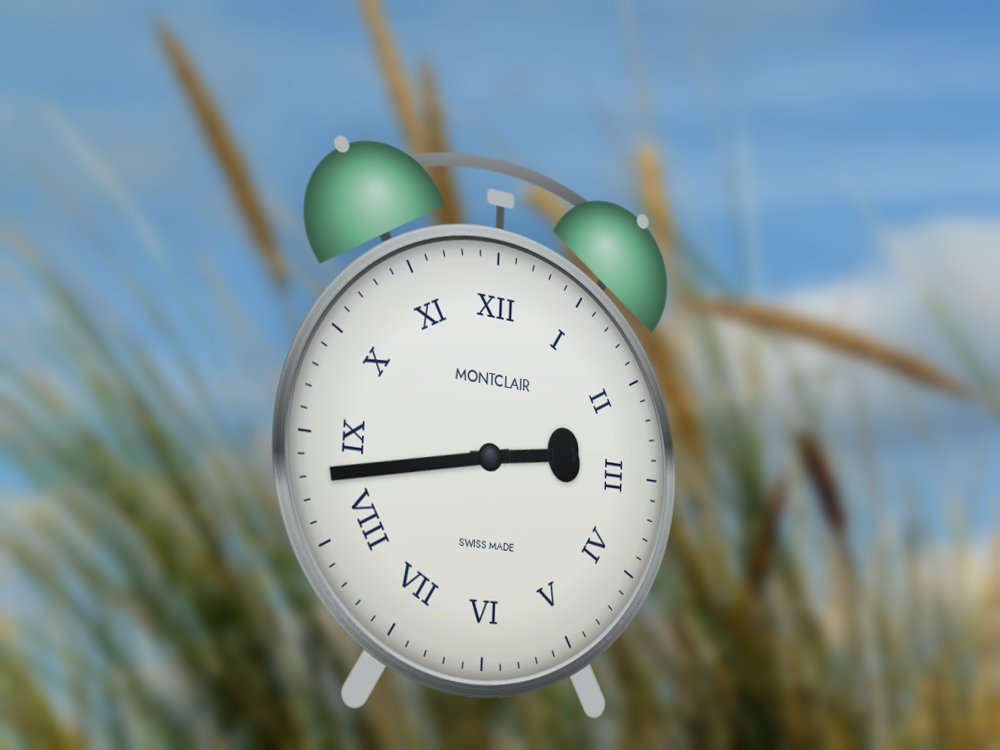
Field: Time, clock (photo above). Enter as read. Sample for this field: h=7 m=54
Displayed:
h=2 m=43
